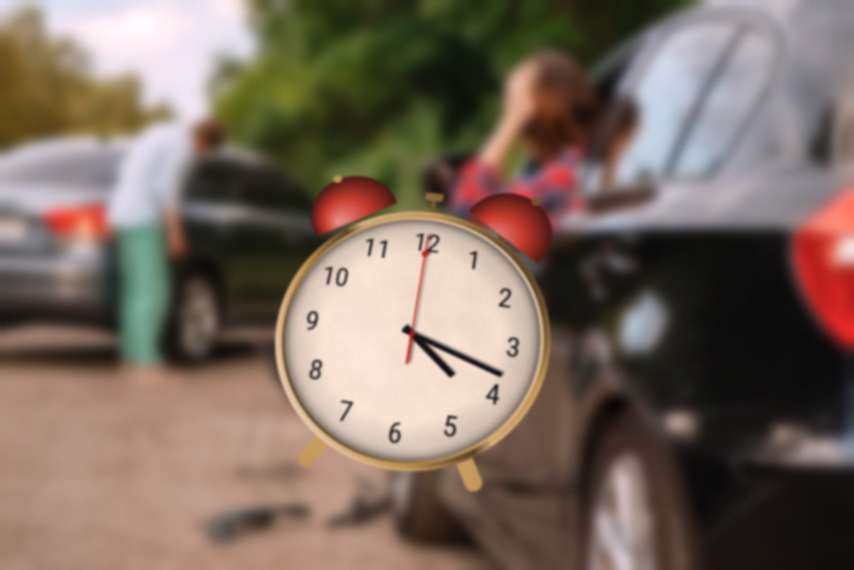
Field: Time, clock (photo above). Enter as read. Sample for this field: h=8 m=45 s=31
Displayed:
h=4 m=18 s=0
